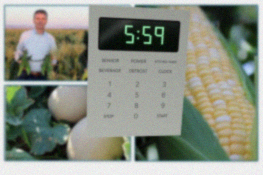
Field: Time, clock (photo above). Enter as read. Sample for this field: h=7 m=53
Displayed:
h=5 m=59
